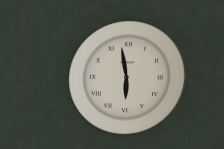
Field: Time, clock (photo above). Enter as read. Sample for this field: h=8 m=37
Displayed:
h=5 m=58
